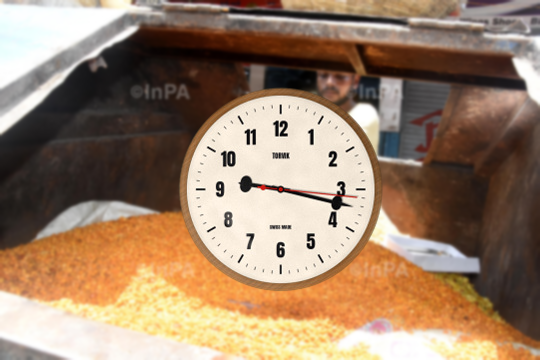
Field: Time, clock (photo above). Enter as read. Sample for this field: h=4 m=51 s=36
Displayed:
h=9 m=17 s=16
